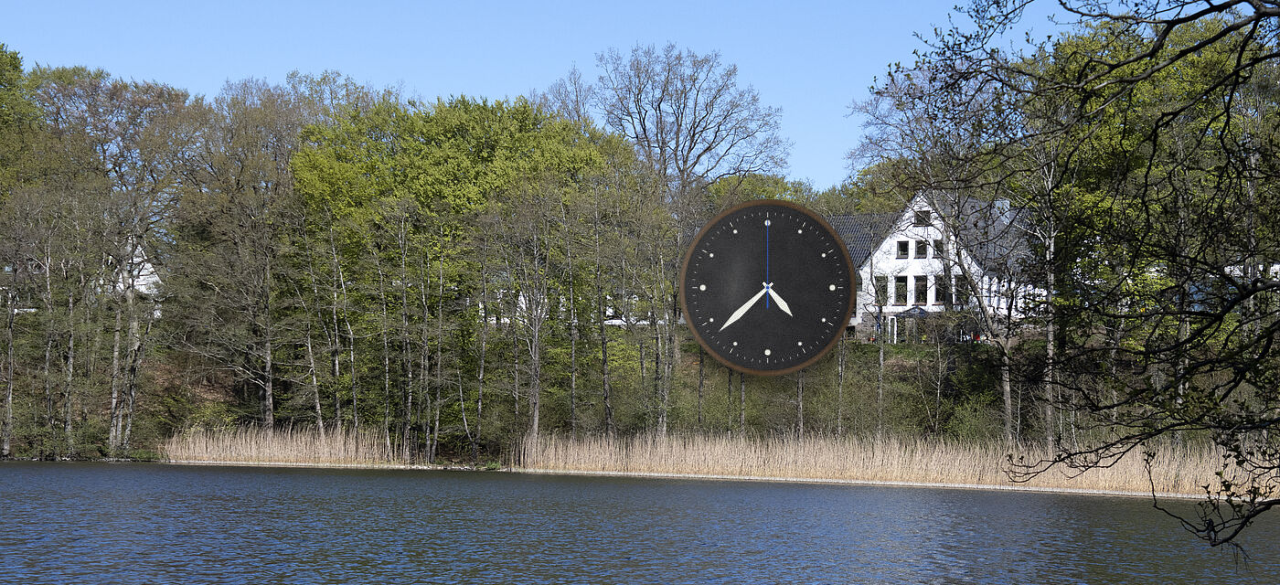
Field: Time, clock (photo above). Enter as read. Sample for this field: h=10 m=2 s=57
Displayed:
h=4 m=38 s=0
